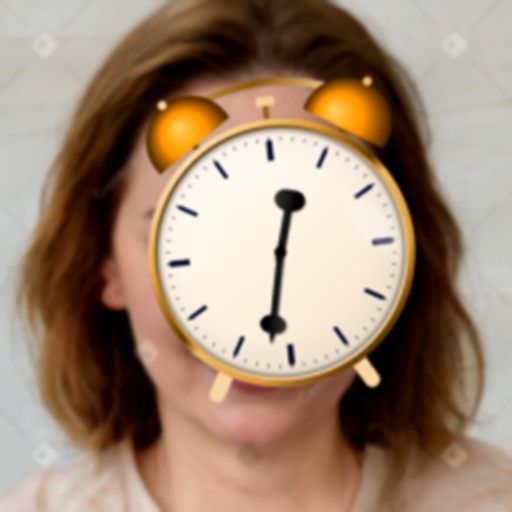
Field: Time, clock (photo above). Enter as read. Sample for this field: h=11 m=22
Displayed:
h=12 m=32
